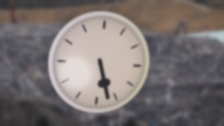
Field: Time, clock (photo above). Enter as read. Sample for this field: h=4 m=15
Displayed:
h=5 m=27
